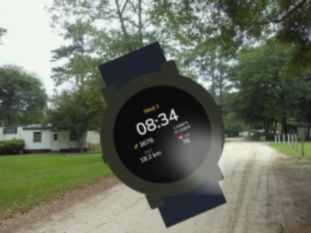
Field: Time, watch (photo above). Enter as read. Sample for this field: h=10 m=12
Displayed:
h=8 m=34
